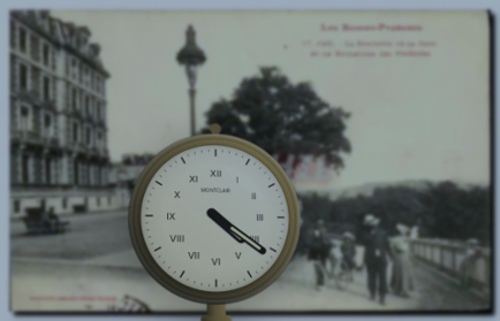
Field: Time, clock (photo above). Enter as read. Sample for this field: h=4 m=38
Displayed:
h=4 m=21
